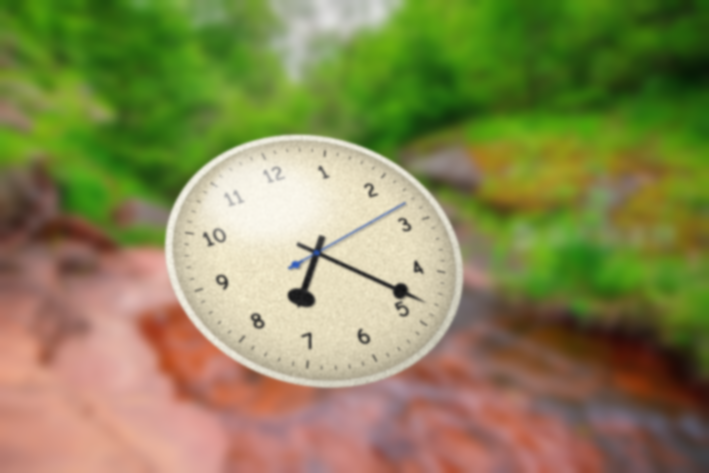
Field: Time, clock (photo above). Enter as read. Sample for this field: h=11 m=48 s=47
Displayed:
h=7 m=23 s=13
